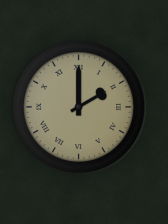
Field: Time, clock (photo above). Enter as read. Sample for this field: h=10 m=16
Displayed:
h=2 m=0
